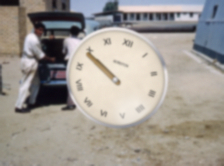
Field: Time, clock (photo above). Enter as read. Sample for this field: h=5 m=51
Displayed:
h=9 m=49
